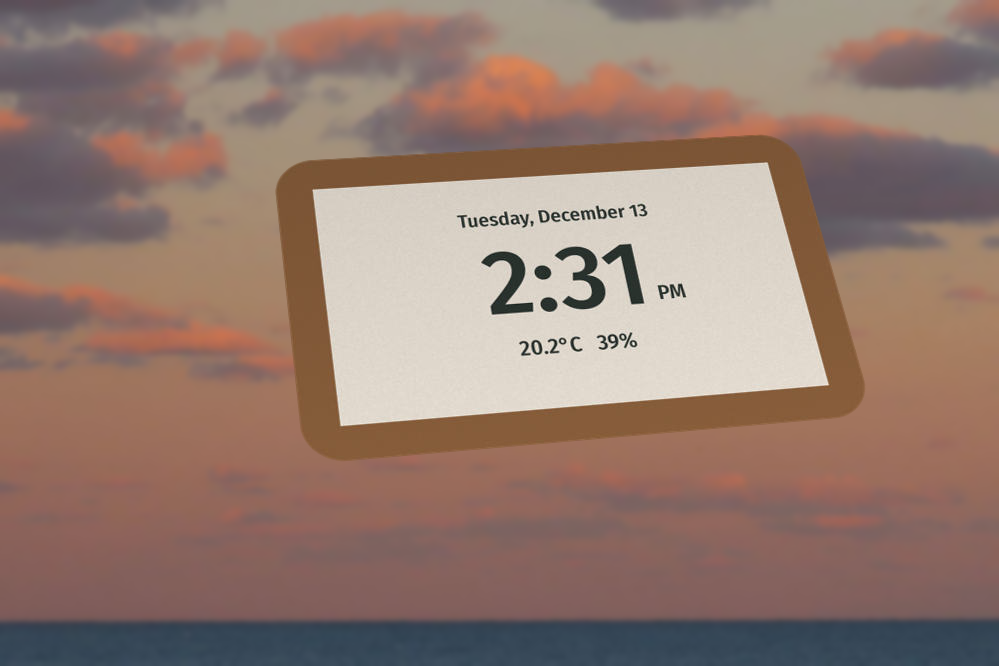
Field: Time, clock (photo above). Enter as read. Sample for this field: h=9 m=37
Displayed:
h=2 m=31
